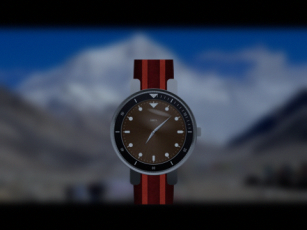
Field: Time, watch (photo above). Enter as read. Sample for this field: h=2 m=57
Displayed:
h=7 m=8
